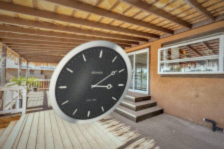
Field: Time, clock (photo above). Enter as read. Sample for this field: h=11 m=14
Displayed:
h=3 m=9
